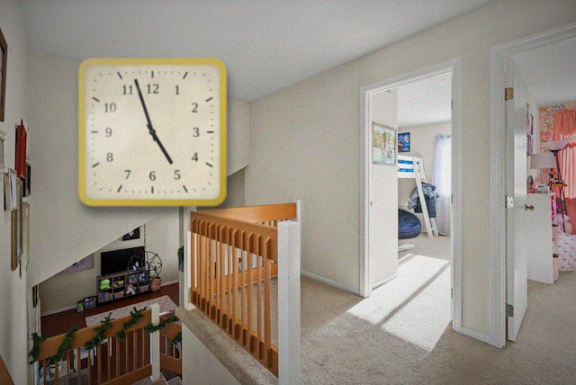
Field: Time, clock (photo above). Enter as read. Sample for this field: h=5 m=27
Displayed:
h=4 m=57
